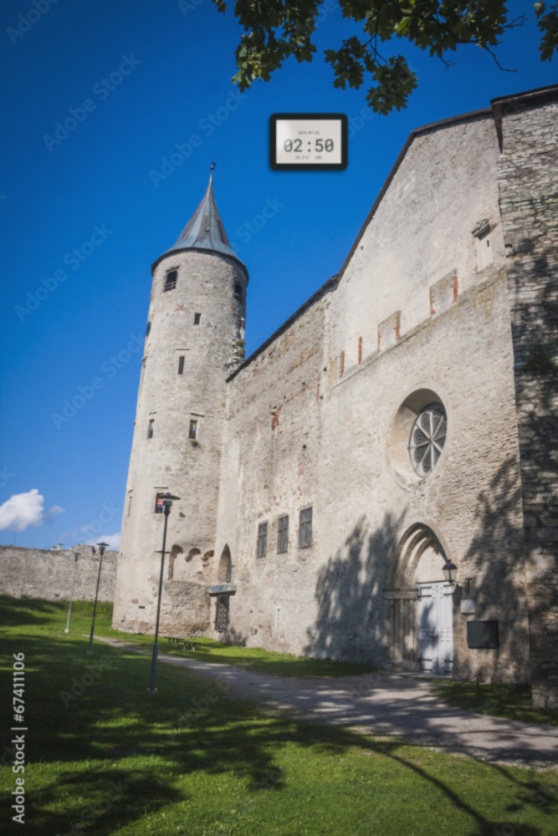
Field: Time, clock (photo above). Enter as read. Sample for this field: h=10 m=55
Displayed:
h=2 m=50
